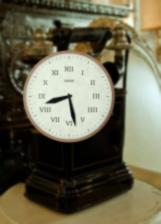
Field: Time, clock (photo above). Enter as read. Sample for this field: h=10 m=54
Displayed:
h=8 m=28
